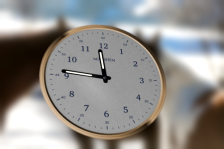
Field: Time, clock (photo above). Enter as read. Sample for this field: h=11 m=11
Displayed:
h=11 m=46
